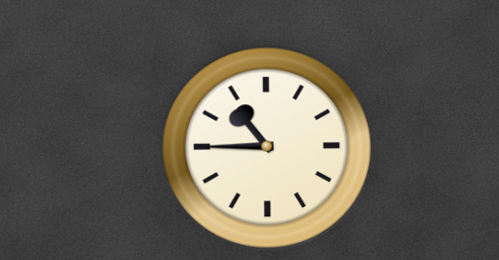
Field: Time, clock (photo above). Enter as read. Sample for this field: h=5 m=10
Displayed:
h=10 m=45
